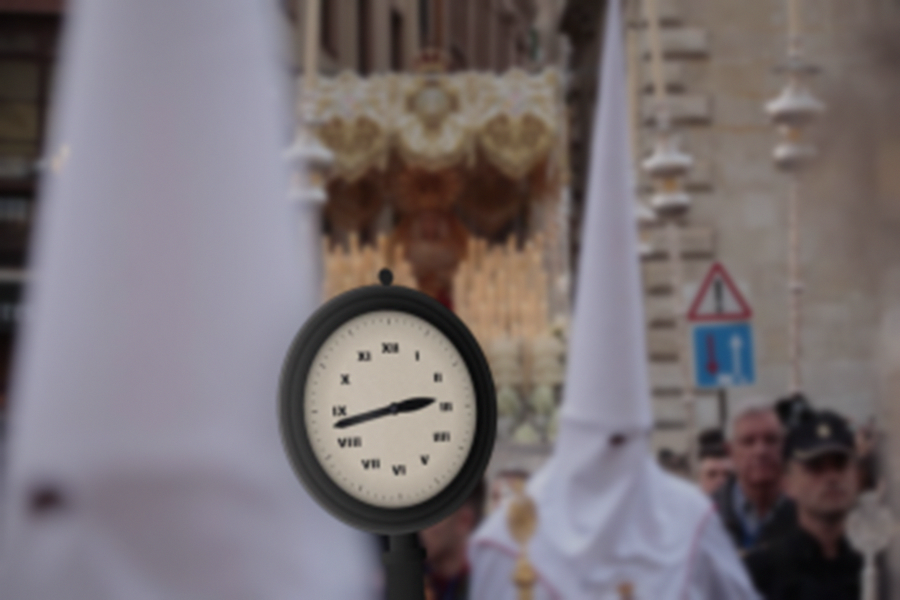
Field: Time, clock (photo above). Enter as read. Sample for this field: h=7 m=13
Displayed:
h=2 m=43
